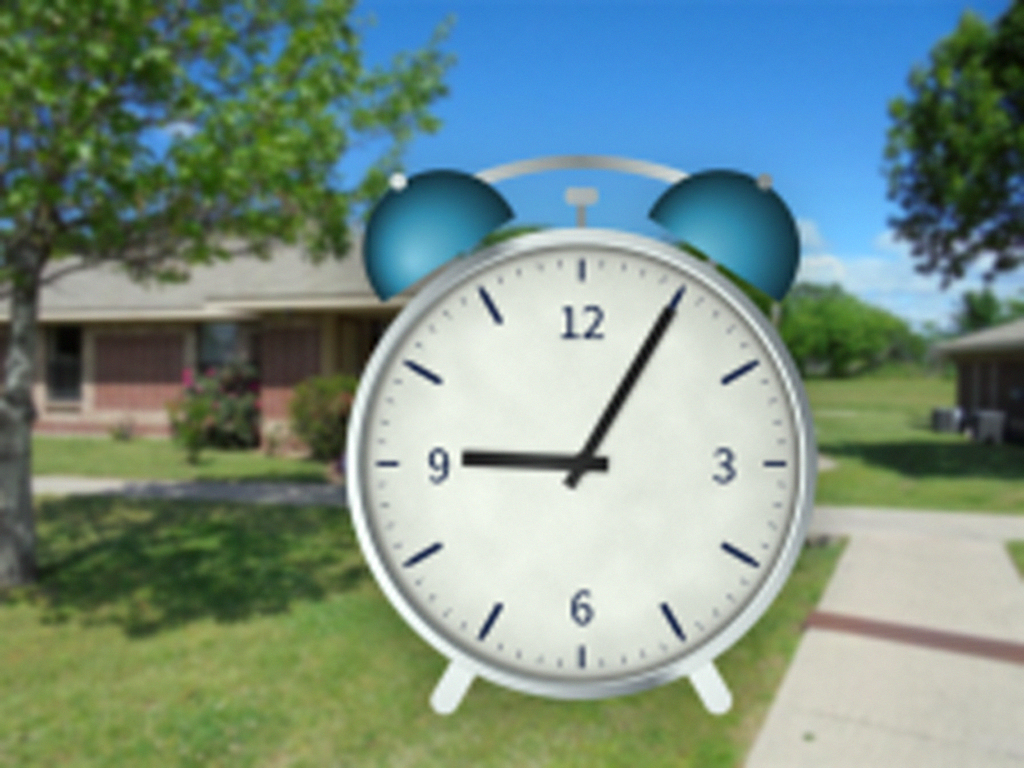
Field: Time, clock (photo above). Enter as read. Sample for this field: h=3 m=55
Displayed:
h=9 m=5
